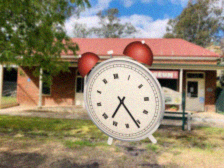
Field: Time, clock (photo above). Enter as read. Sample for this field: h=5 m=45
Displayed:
h=7 m=26
